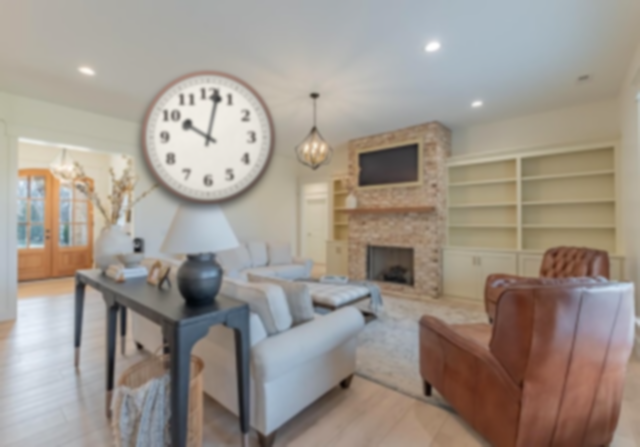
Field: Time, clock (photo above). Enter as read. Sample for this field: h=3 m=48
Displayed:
h=10 m=2
